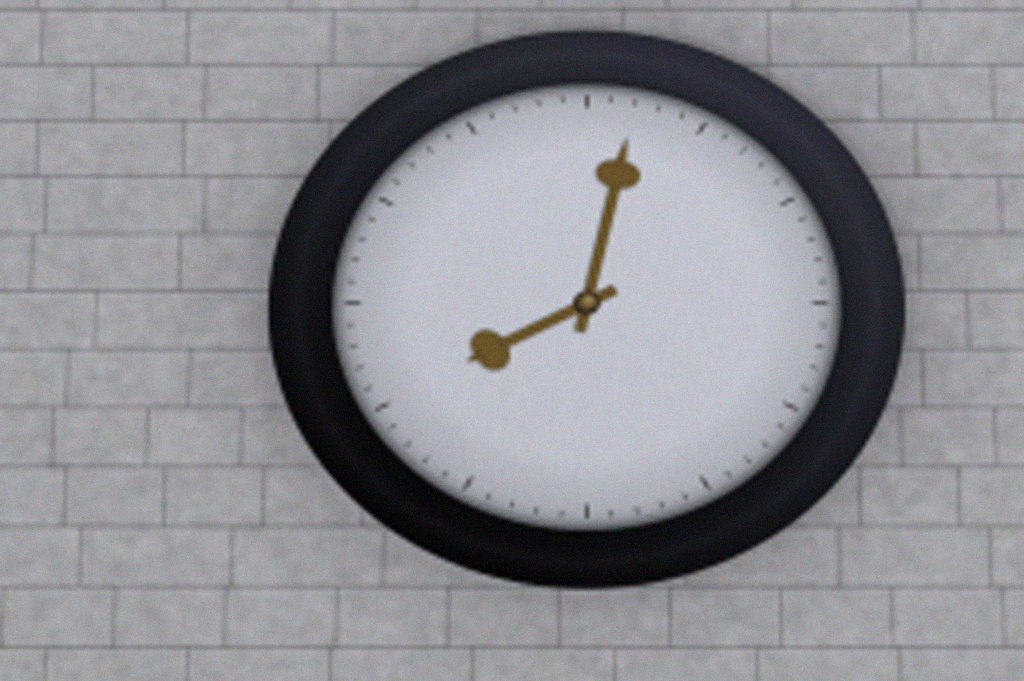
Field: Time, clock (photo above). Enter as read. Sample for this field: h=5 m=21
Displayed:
h=8 m=2
